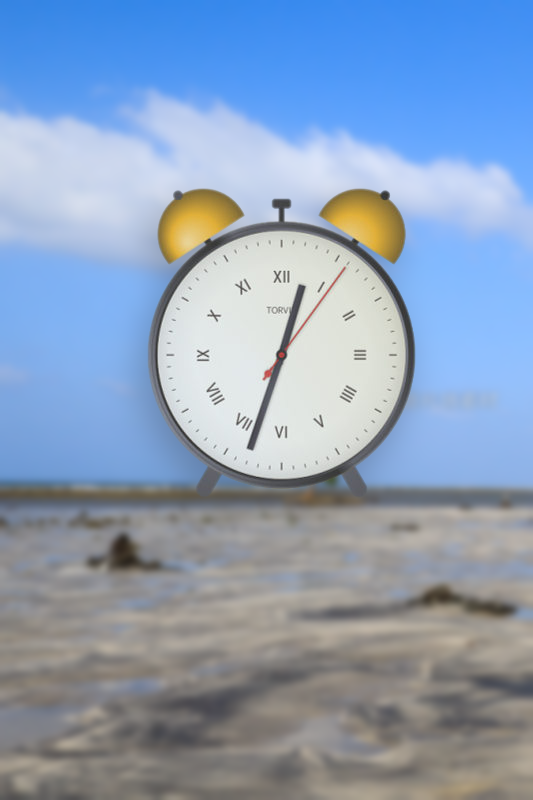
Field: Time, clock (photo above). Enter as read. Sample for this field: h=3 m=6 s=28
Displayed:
h=12 m=33 s=6
